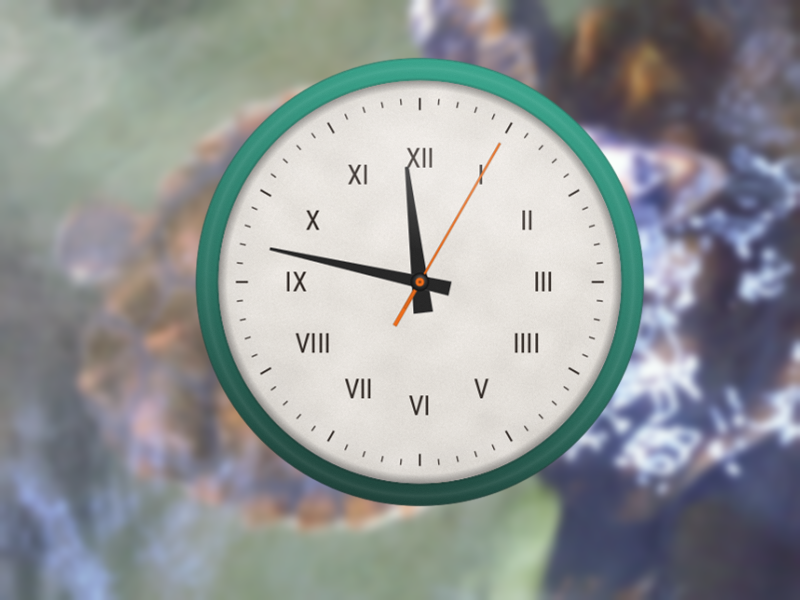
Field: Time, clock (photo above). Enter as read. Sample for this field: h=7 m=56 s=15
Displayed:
h=11 m=47 s=5
